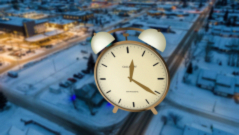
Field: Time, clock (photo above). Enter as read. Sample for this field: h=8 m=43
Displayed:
h=12 m=21
